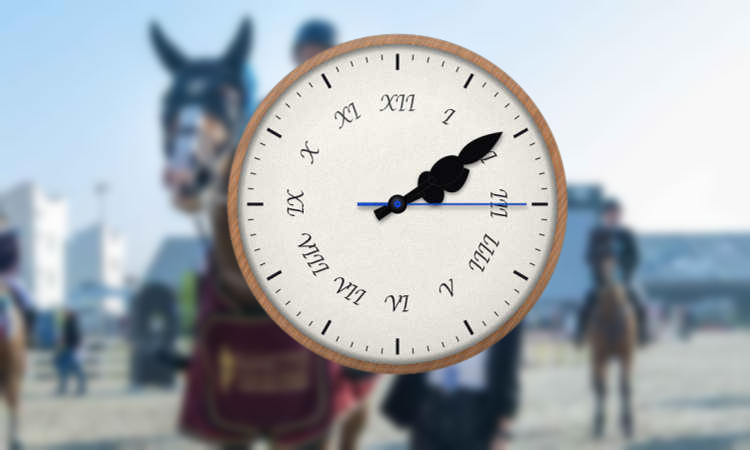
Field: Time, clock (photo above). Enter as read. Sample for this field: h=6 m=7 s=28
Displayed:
h=2 m=9 s=15
